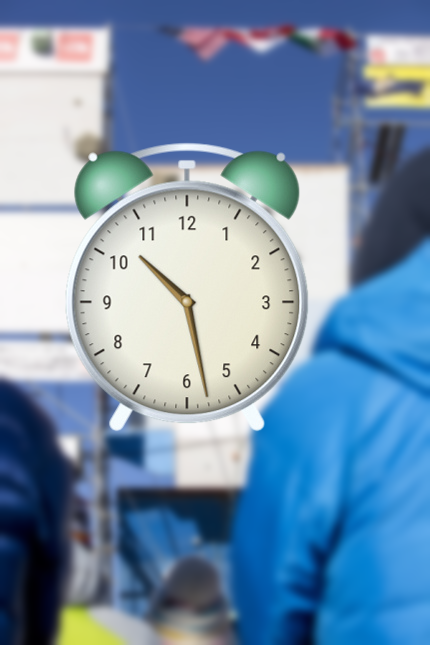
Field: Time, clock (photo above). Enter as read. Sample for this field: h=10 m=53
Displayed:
h=10 m=28
